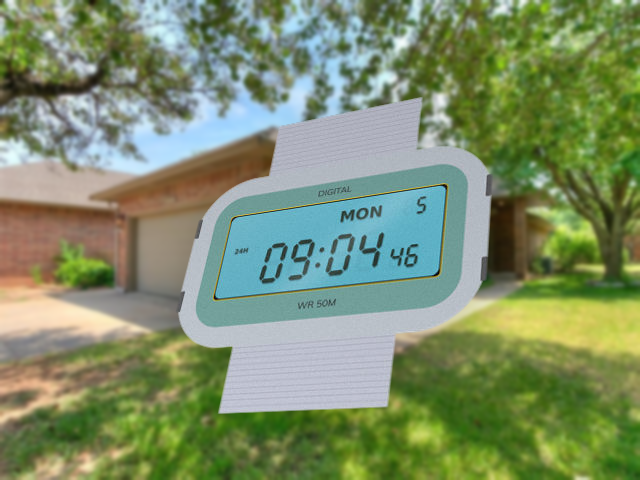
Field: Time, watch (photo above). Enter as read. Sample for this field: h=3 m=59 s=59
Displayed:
h=9 m=4 s=46
